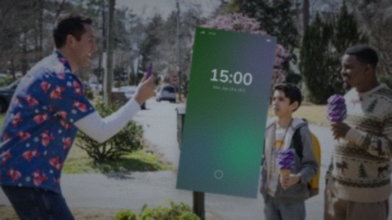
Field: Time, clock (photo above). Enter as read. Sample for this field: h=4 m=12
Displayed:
h=15 m=0
